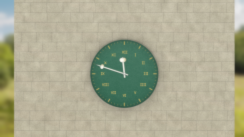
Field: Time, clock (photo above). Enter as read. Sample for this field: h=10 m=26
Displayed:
h=11 m=48
